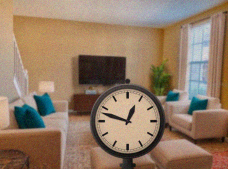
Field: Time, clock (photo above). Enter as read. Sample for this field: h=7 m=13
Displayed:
h=12 m=48
